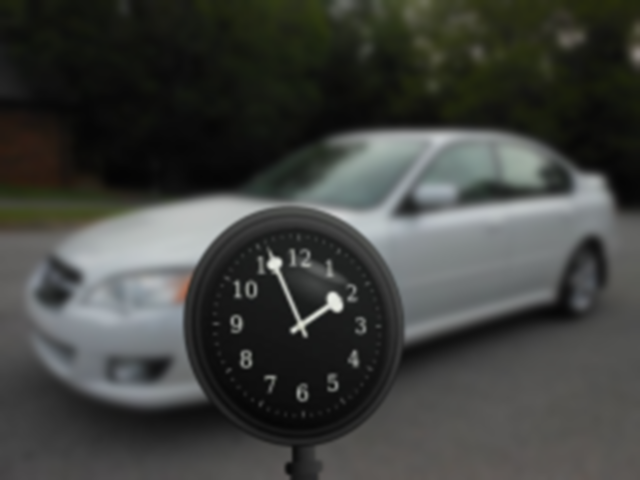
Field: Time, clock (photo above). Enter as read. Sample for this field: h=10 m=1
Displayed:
h=1 m=56
